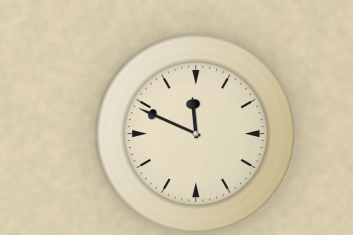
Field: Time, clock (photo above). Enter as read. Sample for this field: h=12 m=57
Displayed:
h=11 m=49
